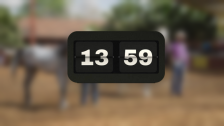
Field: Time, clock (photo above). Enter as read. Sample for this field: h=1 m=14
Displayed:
h=13 m=59
